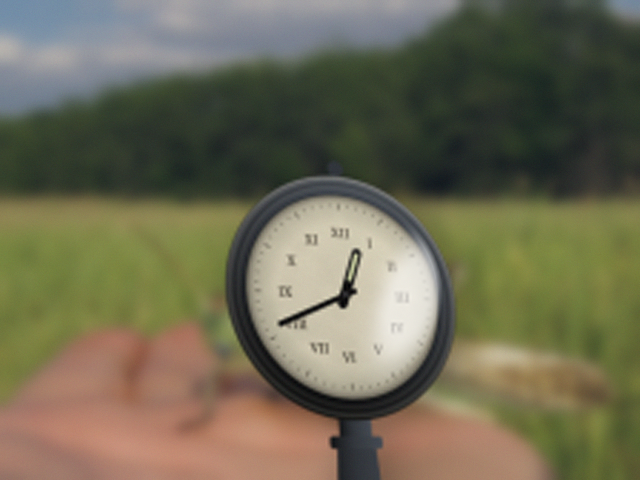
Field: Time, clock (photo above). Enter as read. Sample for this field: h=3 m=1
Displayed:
h=12 m=41
